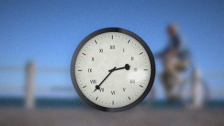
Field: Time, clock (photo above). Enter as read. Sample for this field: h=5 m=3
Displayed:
h=2 m=37
